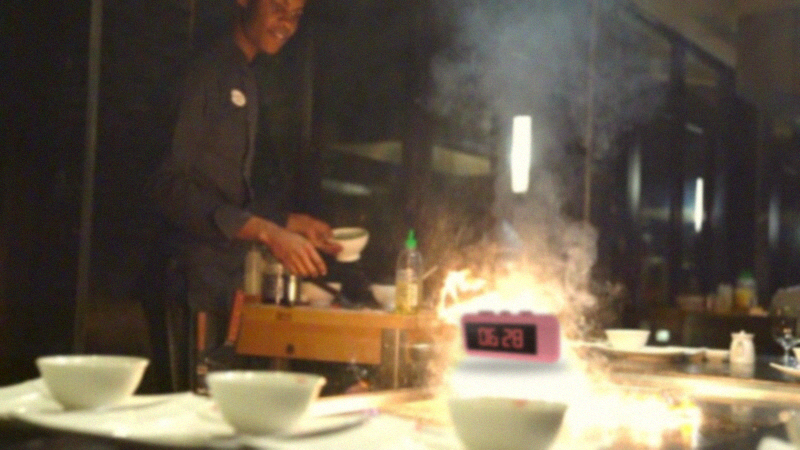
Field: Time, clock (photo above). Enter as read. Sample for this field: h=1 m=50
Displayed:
h=6 m=28
